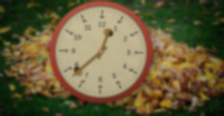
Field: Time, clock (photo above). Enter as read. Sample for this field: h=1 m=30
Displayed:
h=12 m=38
